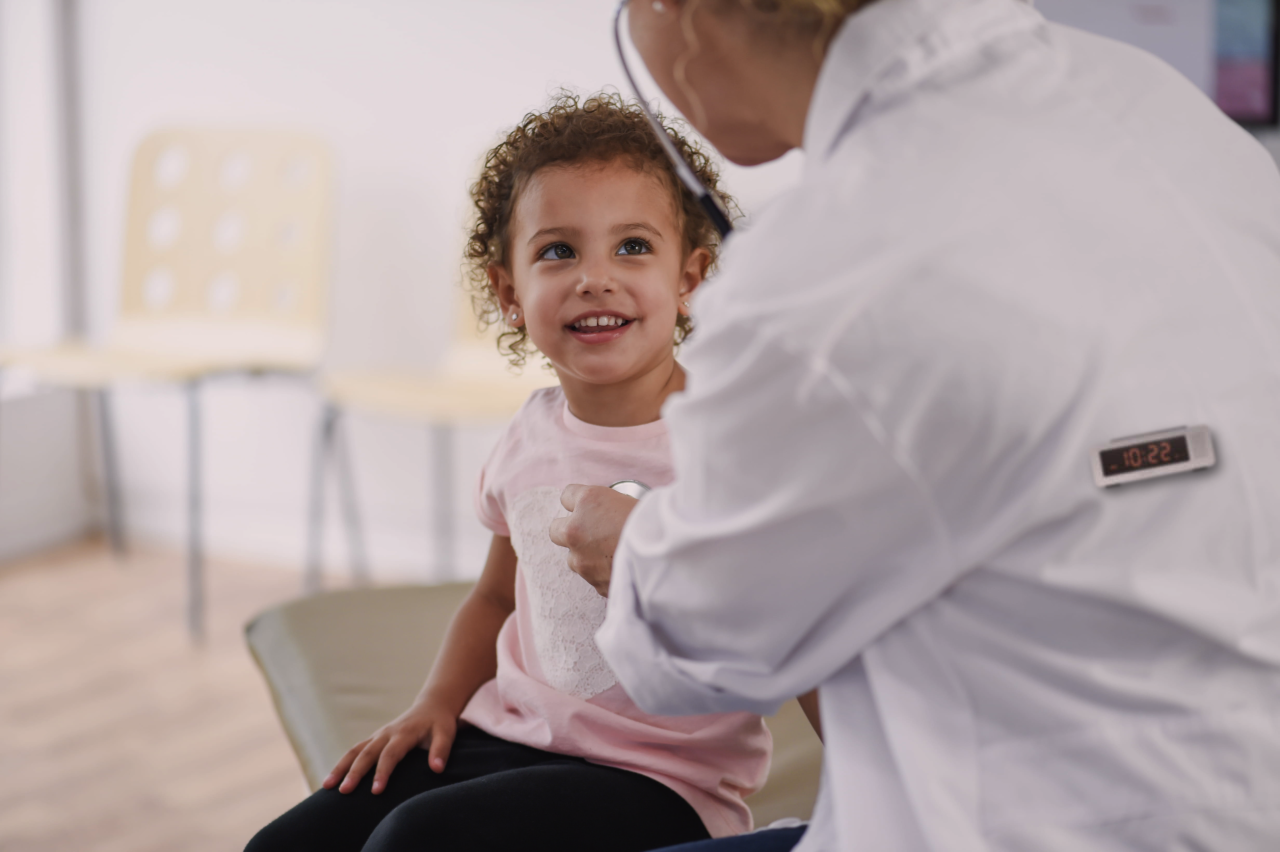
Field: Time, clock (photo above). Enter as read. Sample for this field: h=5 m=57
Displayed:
h=10 m=22
